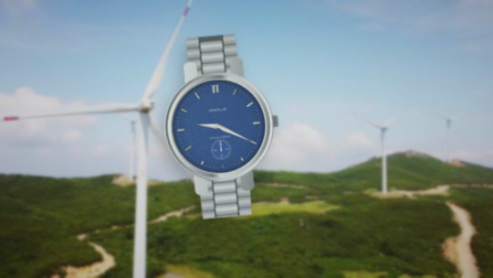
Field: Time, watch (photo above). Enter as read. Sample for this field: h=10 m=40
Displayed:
h=9 m=20
